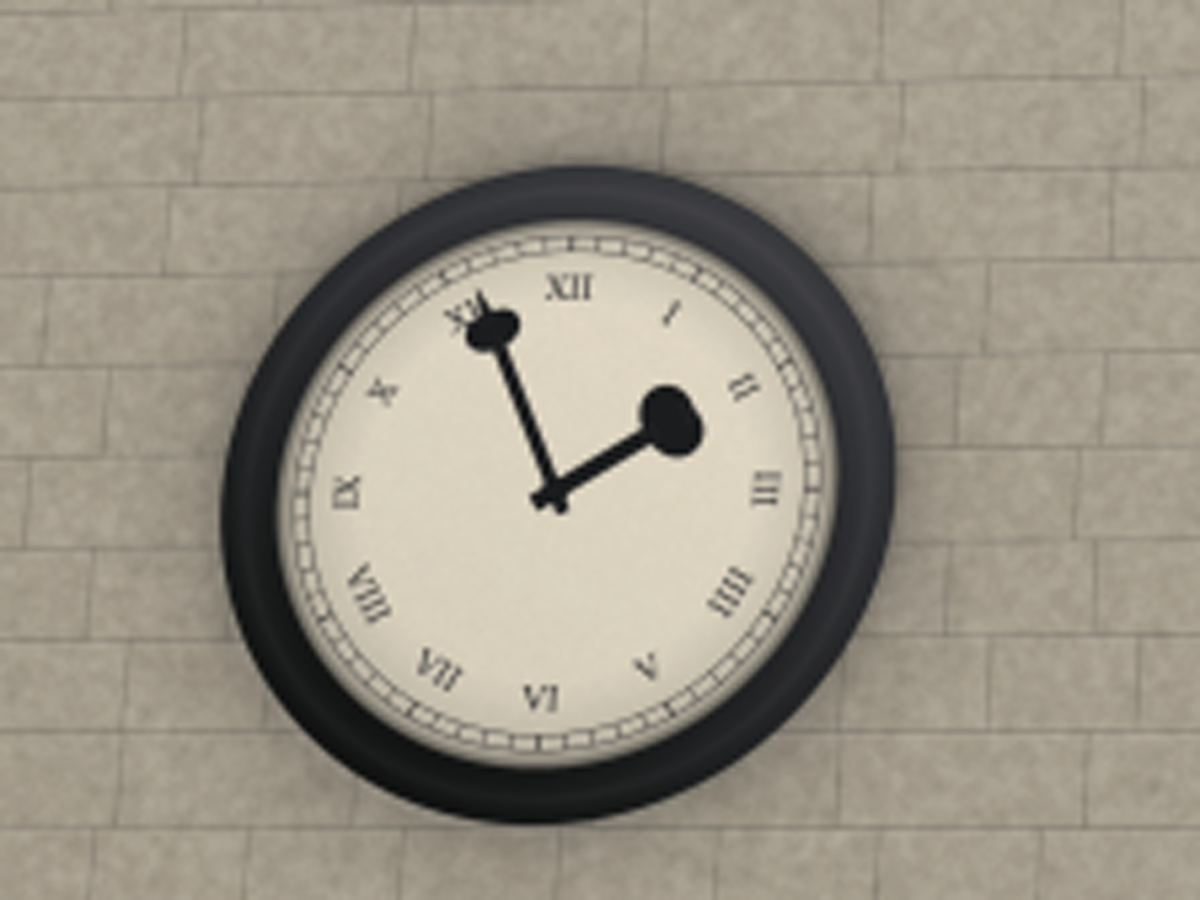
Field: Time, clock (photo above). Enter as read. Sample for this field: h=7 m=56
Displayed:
h=1 m=56
